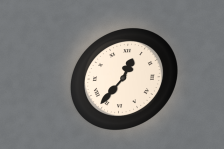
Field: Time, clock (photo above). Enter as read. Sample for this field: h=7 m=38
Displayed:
h=12 m=36
